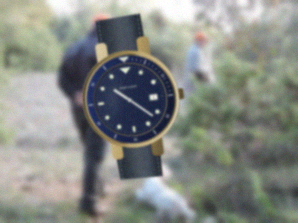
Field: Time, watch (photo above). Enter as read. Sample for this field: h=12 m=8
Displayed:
h=10 m=22
